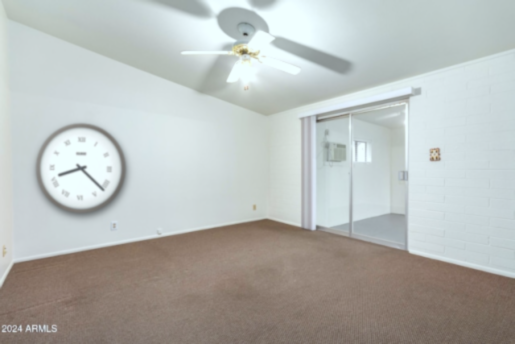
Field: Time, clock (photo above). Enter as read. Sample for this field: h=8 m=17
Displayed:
h=8 m=22
